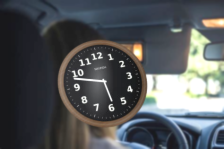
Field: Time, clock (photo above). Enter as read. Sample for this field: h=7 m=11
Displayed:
h=5 m=48
